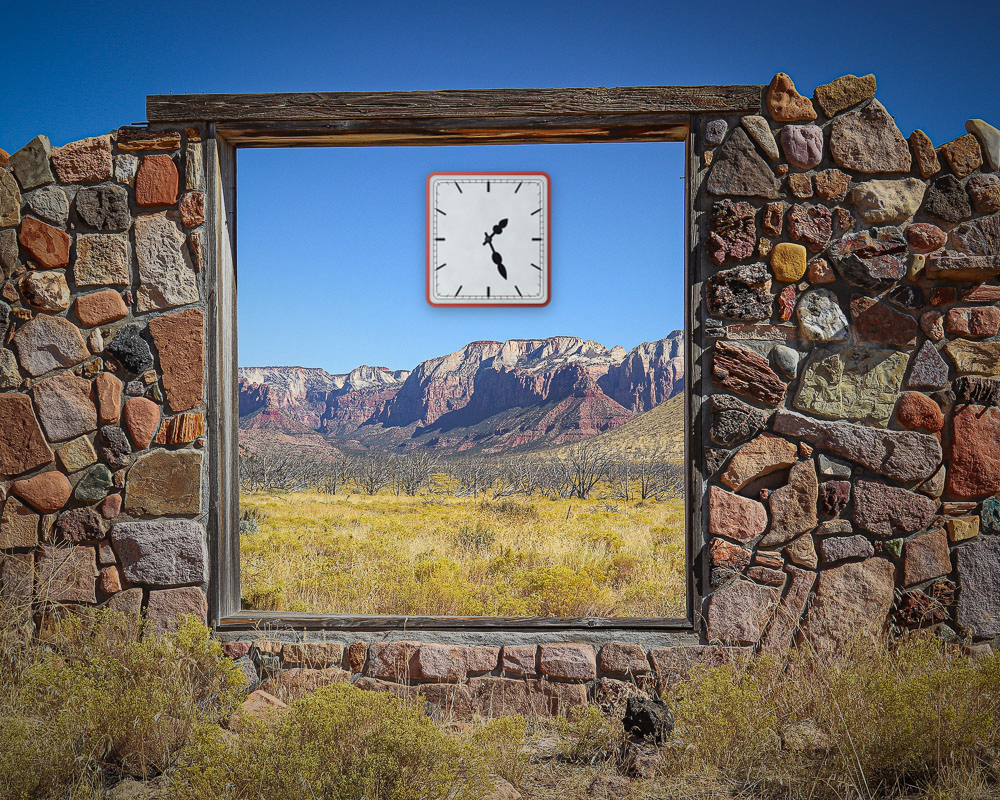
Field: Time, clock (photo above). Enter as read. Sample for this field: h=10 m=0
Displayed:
h=1 m=26
